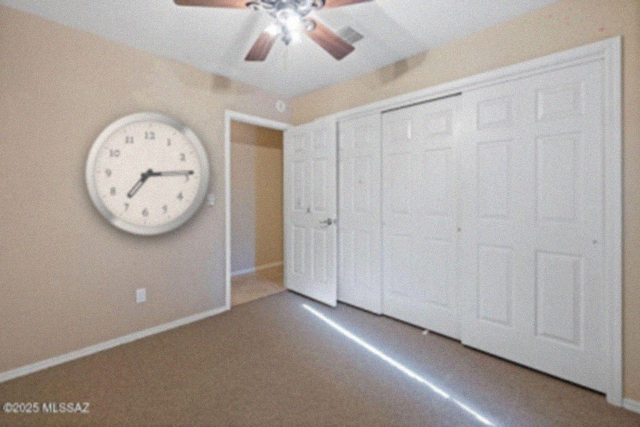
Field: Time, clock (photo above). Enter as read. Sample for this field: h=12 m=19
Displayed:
h=7 m=14
